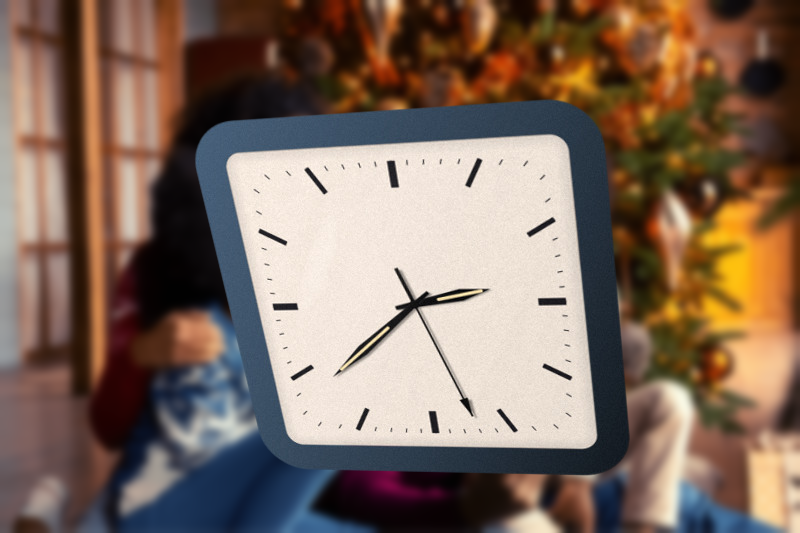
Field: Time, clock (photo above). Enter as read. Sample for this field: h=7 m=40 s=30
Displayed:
h=2 m=38 s=27
